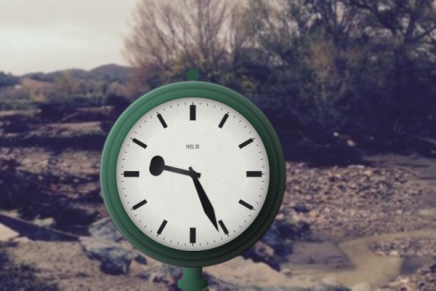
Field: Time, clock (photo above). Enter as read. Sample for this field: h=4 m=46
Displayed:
h=9 m=26
